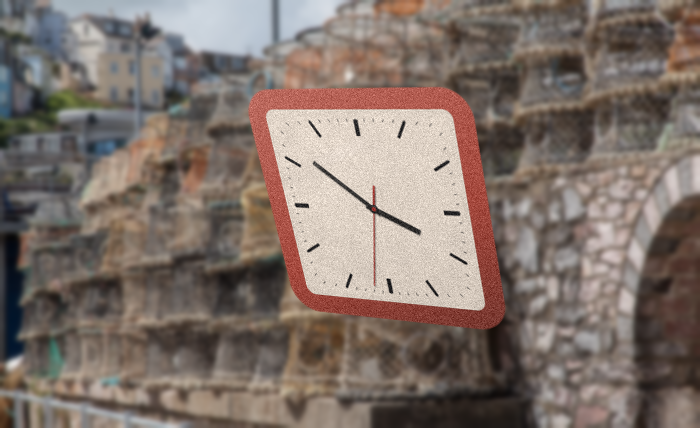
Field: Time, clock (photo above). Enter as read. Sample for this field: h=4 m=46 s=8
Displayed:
h=3 m=51 s=32
